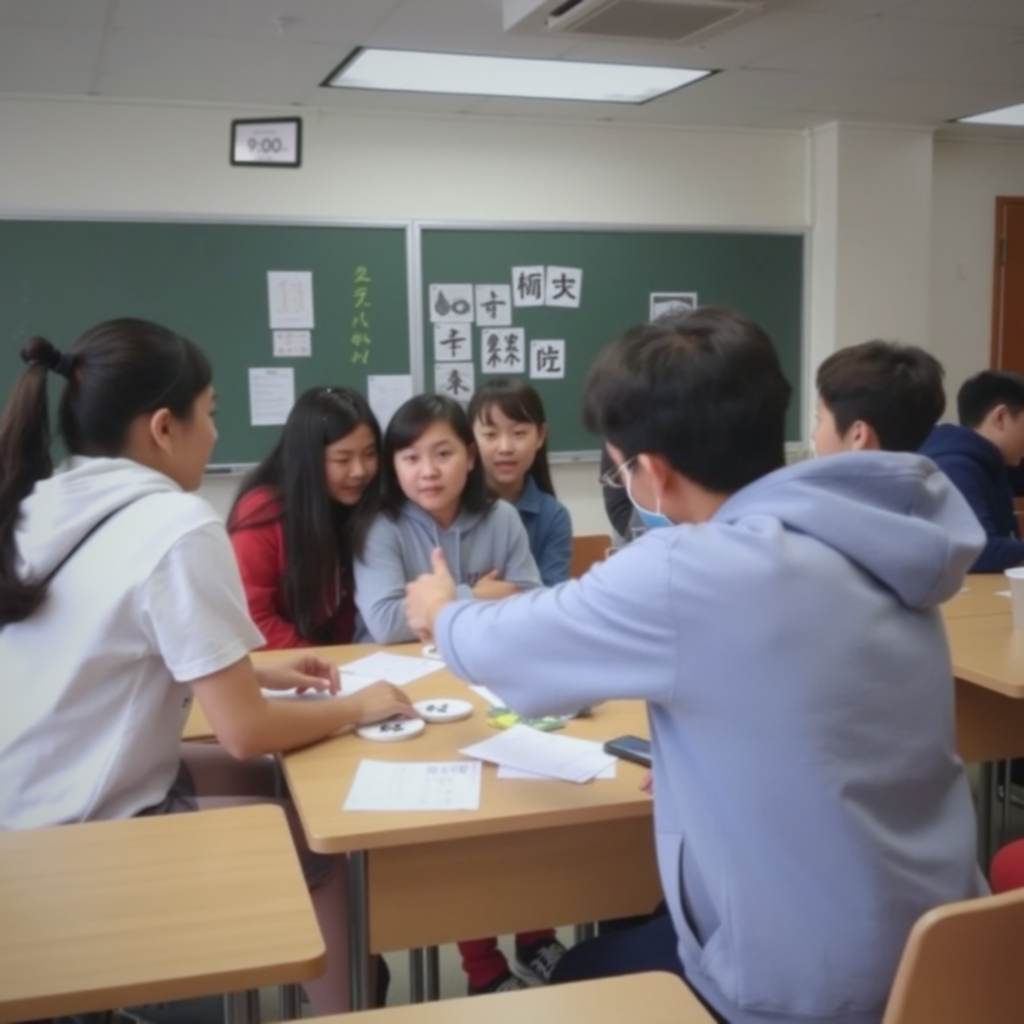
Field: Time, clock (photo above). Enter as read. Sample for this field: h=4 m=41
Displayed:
h=9 m=0
